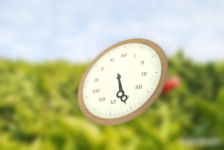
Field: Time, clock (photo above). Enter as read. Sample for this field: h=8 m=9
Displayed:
h=5 m=26
